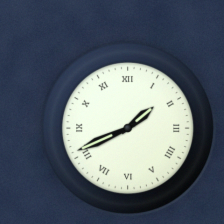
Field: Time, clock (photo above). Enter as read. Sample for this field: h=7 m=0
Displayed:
h=1 m=41
